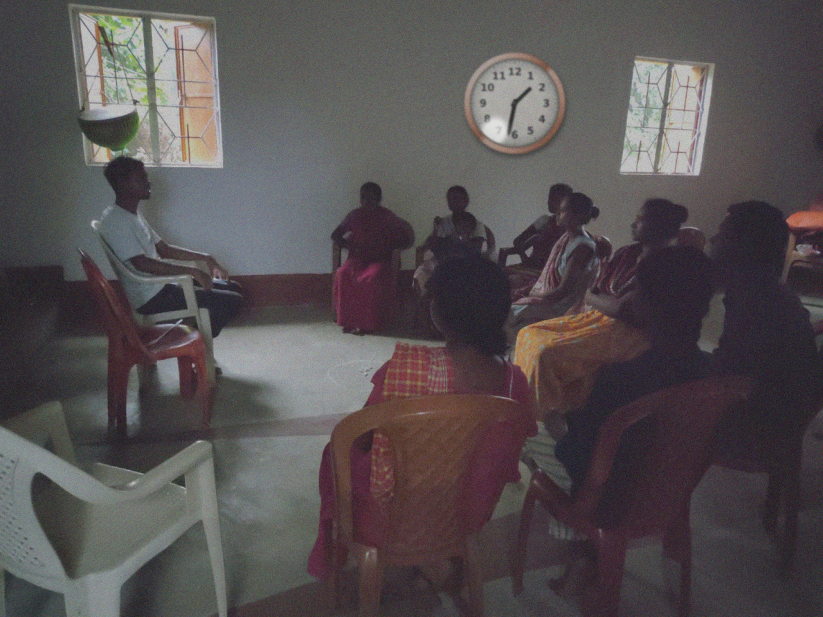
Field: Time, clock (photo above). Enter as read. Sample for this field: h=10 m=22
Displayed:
h=1 m=32
